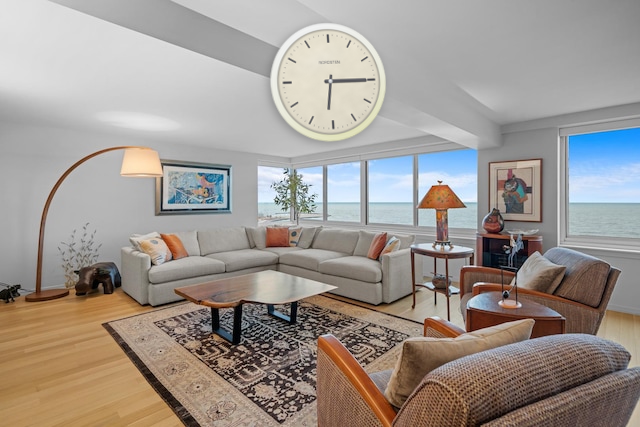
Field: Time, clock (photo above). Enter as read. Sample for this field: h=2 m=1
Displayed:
h=6 m=15
